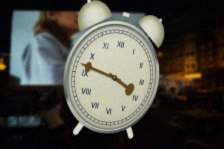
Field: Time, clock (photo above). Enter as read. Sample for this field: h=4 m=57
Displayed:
h=3 m=47
